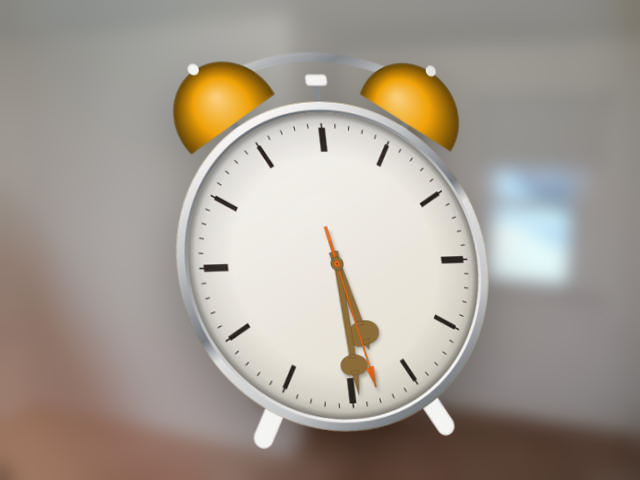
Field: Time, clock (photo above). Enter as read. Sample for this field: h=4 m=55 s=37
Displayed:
h=5 m=29 s=28
